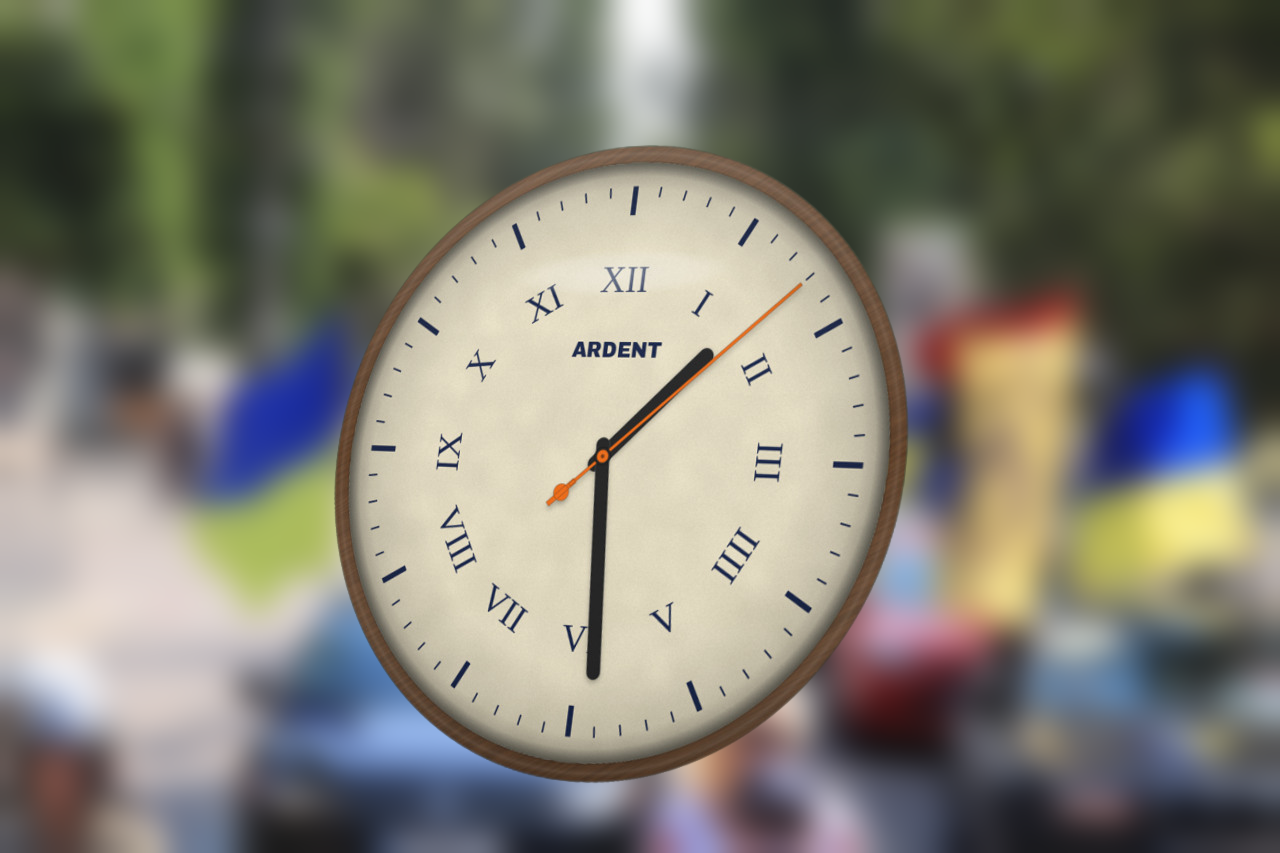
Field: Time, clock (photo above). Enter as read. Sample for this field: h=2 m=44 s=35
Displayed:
h=1 m=29 s=8
